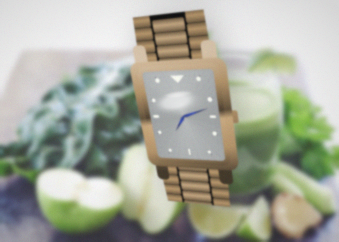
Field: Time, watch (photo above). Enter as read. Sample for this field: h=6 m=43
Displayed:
h=7 m=12
